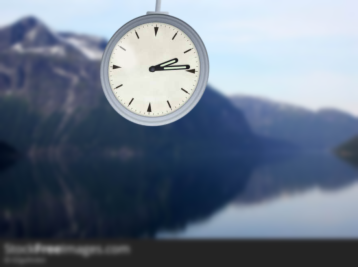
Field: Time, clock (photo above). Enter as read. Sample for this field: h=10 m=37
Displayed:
h=2 m=14
